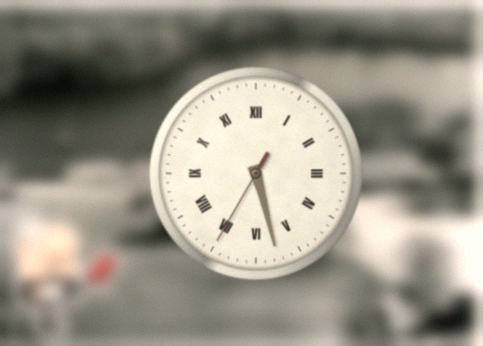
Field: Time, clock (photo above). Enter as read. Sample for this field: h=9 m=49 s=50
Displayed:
h=5 m=27 s=35
